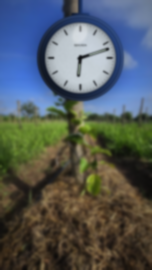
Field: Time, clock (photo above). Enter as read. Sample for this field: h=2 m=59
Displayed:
h=6 m=12
